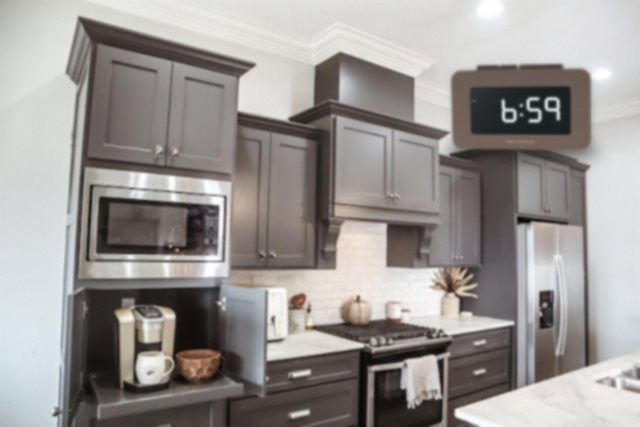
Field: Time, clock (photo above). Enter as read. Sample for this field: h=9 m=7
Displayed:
h=6 m=59
